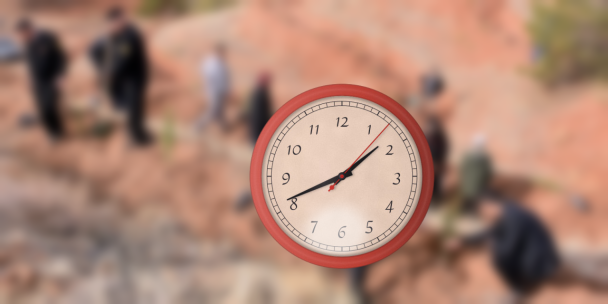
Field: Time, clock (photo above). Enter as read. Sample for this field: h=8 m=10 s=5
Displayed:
h=1 m=41 s=7
